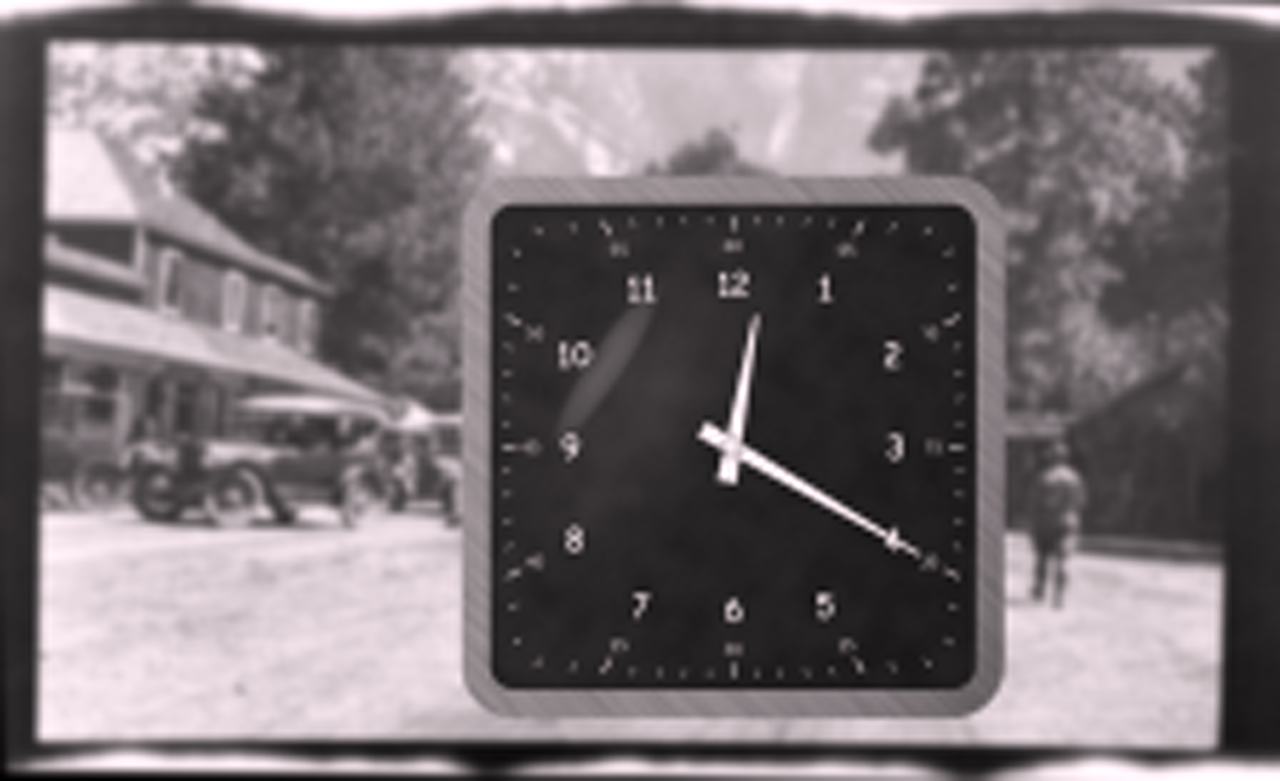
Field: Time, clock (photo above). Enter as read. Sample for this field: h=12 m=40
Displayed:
h=12 m=20
